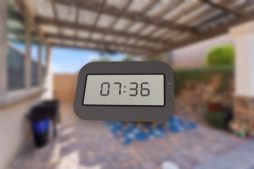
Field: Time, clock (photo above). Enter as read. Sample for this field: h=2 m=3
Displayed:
h=7 m=36
